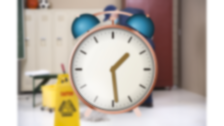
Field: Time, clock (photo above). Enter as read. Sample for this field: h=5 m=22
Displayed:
h=1 m=29
